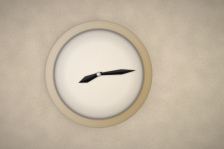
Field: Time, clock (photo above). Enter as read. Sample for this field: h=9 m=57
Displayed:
h=8 m=14
